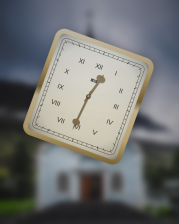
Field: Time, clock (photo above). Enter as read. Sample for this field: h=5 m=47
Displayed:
h=12 m=31
